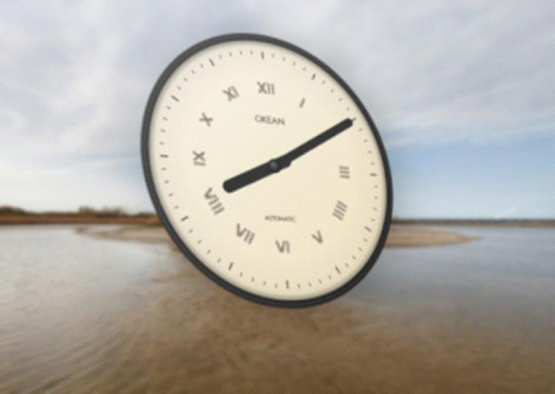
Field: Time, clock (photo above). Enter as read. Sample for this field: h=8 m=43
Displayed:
h=8 m=10
